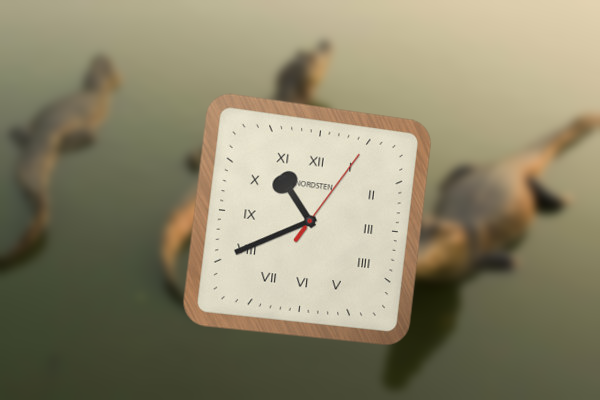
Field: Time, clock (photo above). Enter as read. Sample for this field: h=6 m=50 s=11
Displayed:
h=10 m=40 s=5
